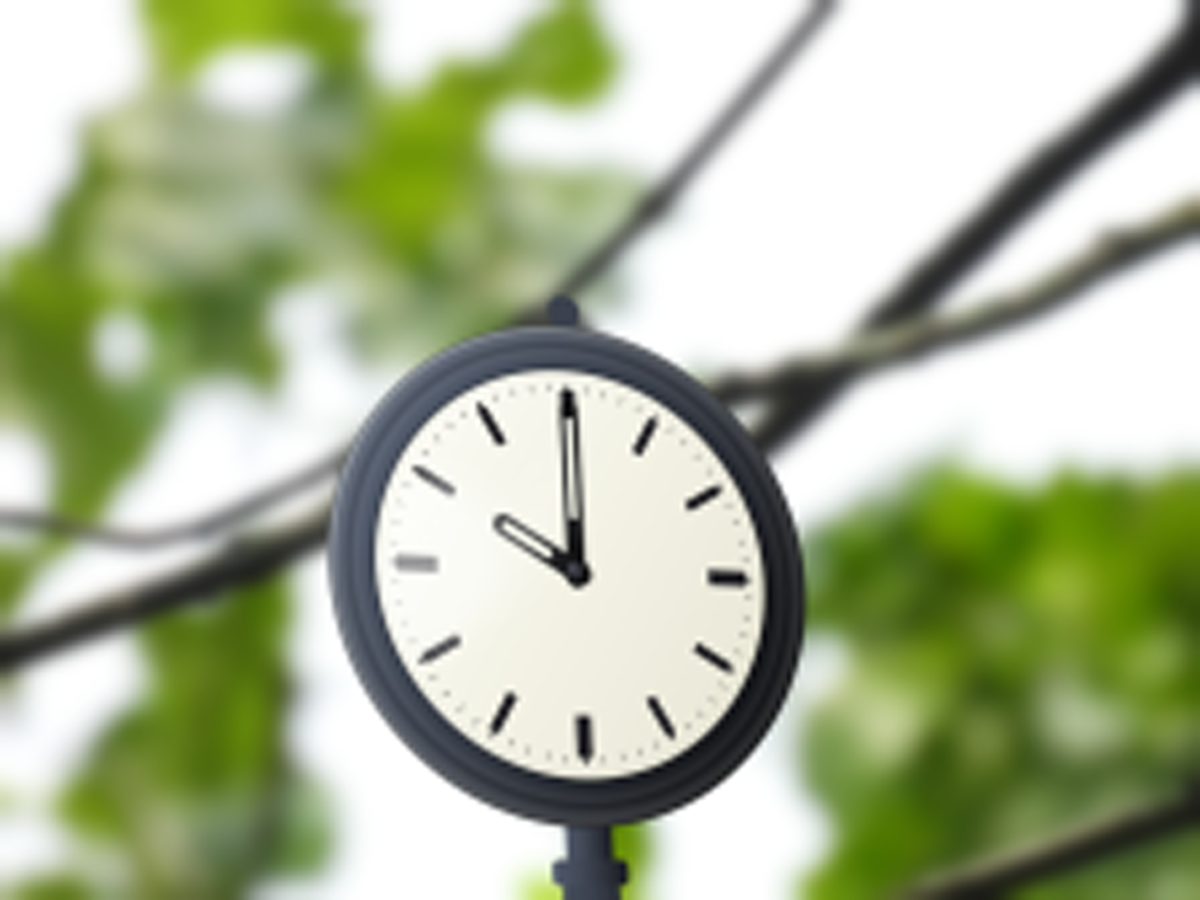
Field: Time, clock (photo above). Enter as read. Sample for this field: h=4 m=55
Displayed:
h=10 m=0
